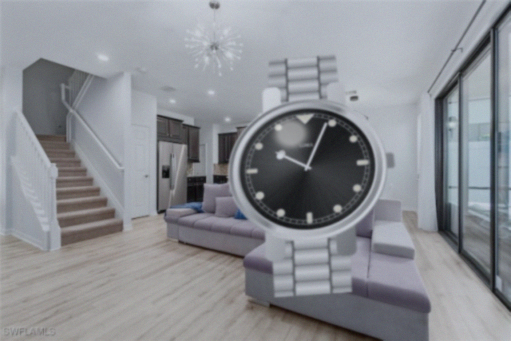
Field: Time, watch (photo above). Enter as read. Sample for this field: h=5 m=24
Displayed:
h=10 m=4
